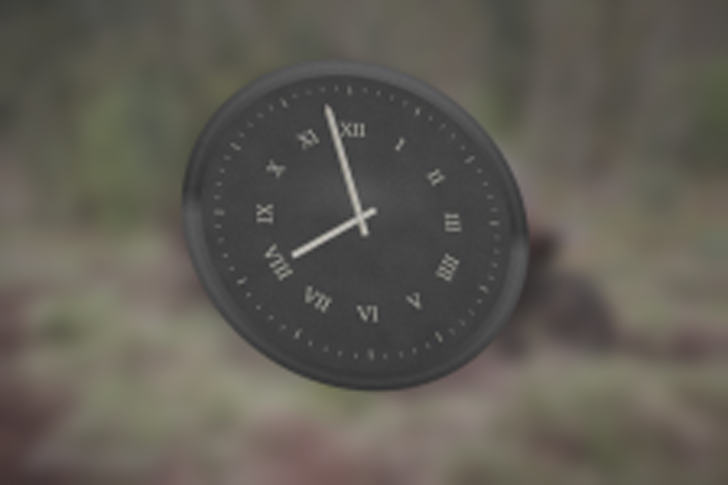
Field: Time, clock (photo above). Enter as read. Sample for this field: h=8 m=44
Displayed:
h=7 m=58
